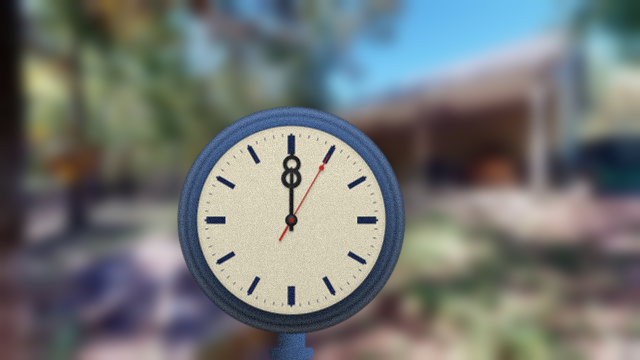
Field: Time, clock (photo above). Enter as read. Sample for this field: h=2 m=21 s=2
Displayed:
h=12 m=0 s=5
